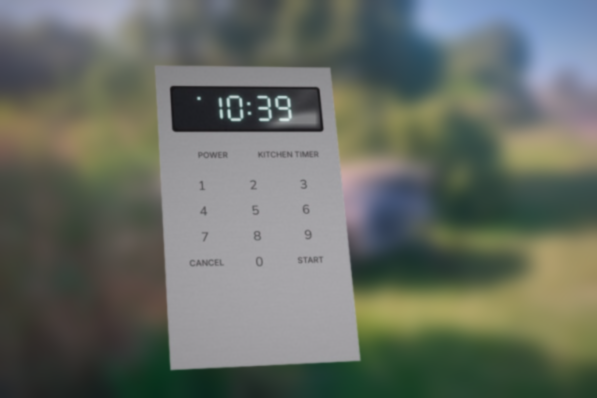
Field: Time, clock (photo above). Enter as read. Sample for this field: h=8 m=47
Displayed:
h=10 m=39
